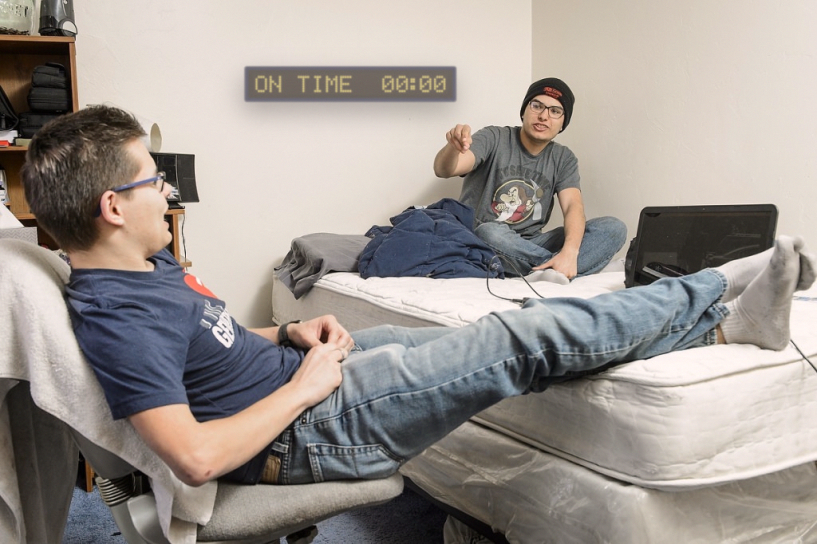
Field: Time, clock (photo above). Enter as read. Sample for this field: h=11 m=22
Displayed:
h=0 m=0
